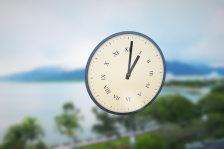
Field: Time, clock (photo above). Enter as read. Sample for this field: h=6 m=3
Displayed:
h=1 m=1
